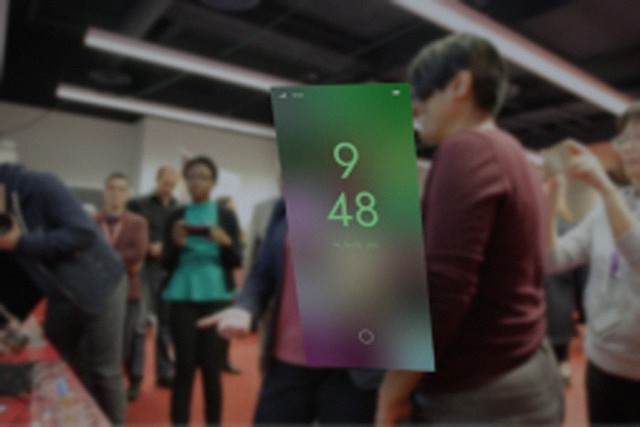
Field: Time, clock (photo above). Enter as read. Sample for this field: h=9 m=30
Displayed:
h=9 m=48
